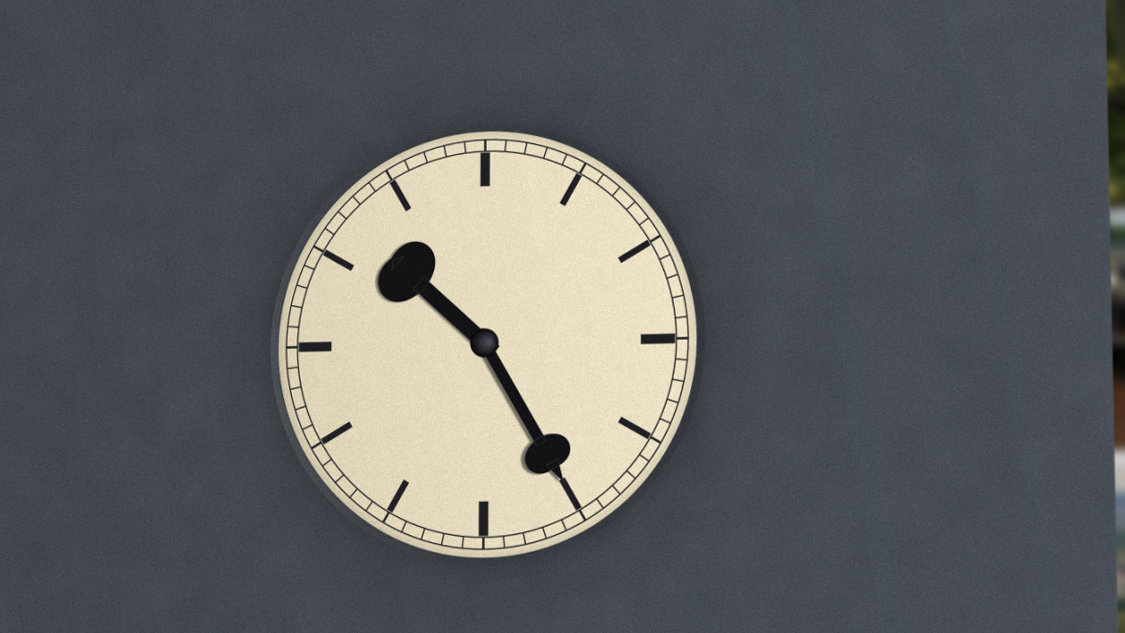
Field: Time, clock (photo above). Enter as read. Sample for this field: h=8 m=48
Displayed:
h=10 m=25
